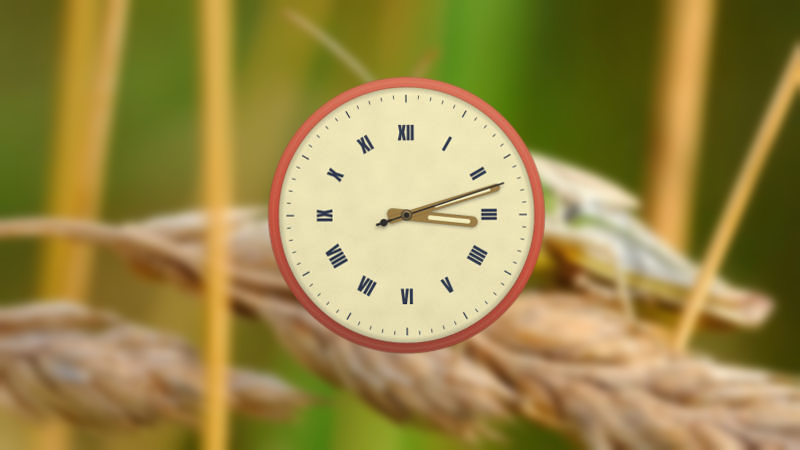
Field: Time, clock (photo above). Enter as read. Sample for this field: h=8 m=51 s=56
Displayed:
h=3 m=12 s=12
